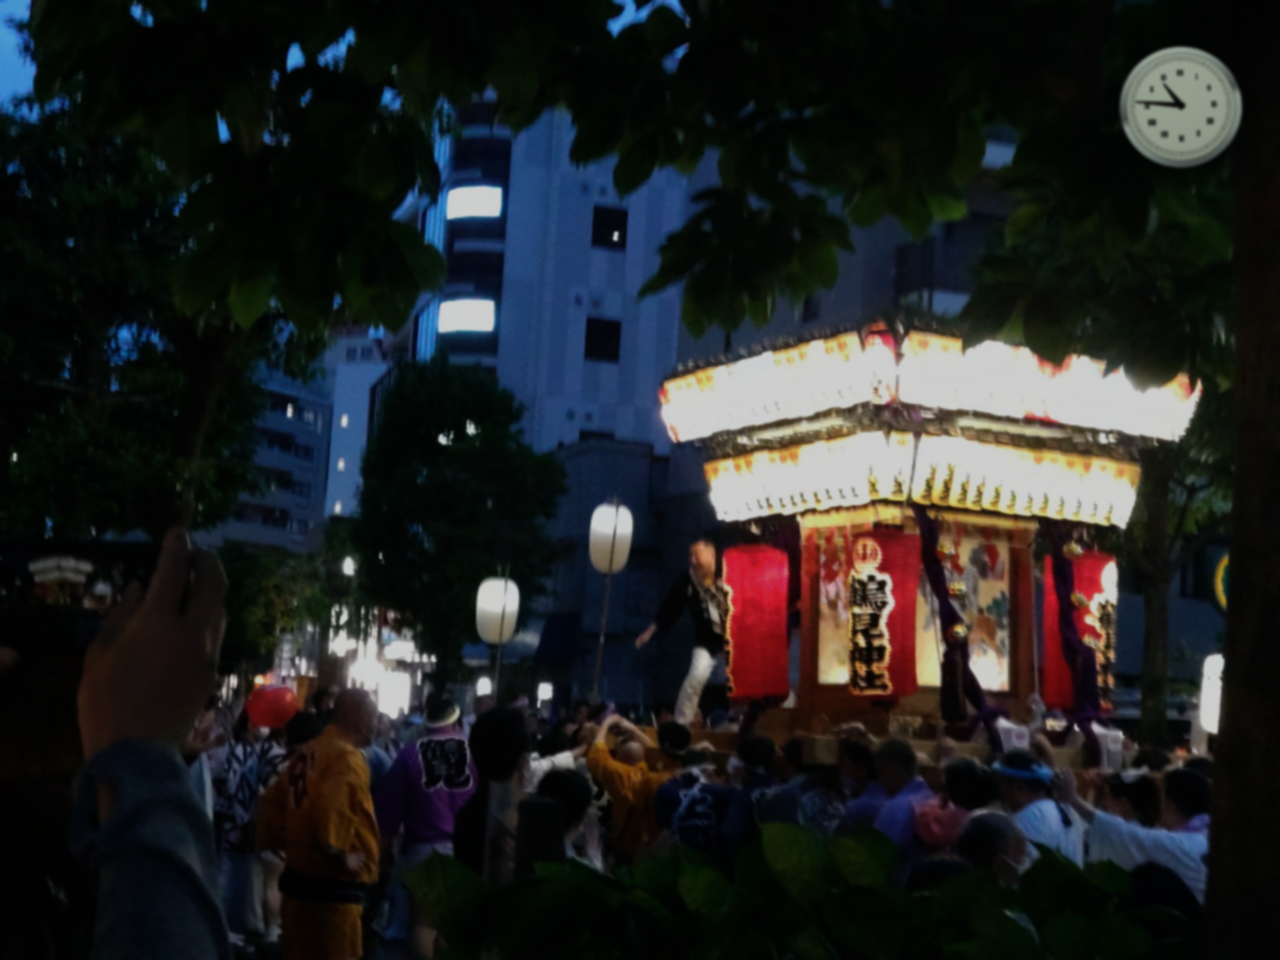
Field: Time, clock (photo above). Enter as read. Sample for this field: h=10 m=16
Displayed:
h=10 m=46
